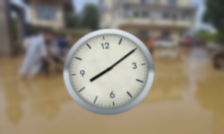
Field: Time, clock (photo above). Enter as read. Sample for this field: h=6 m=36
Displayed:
h=8 m=10
